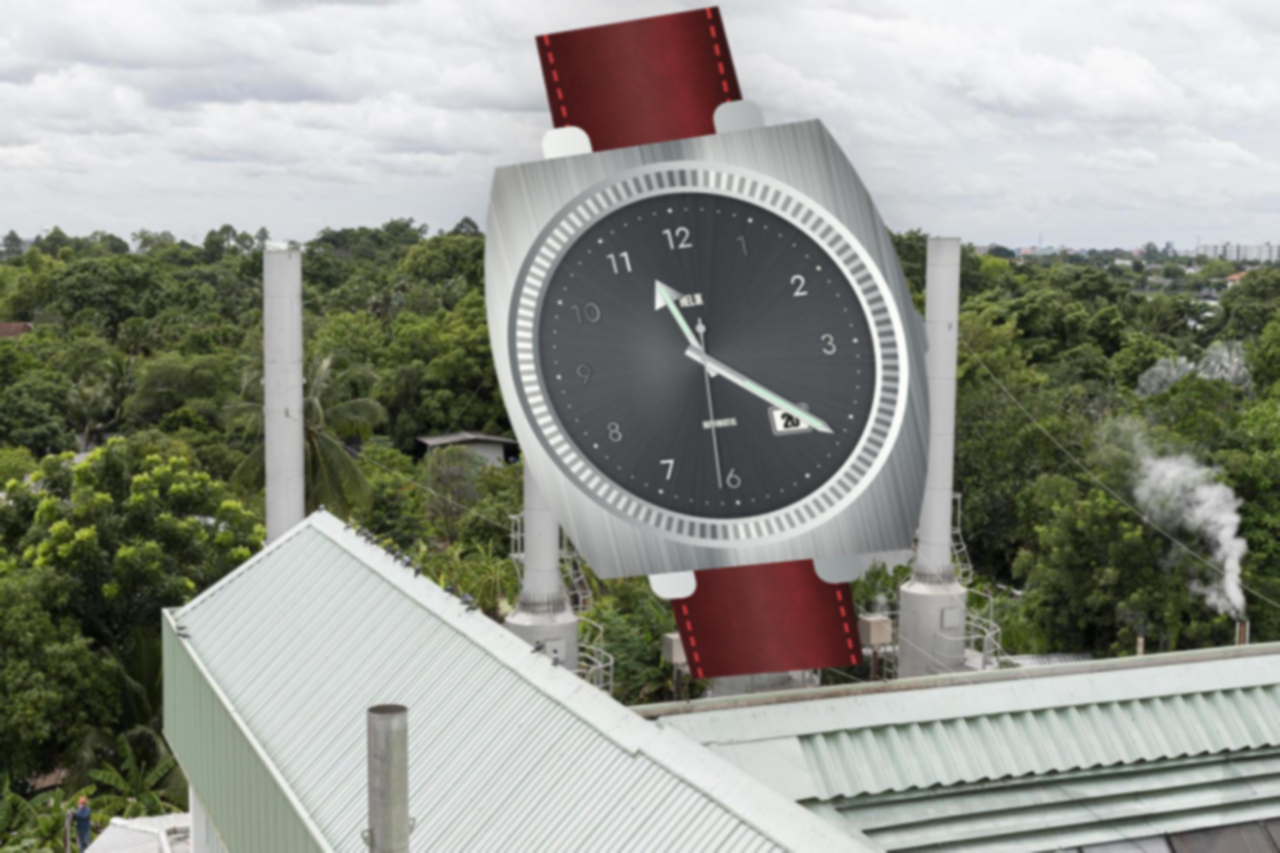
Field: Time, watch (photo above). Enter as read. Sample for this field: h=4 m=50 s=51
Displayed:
h=11 m=21 s=31
